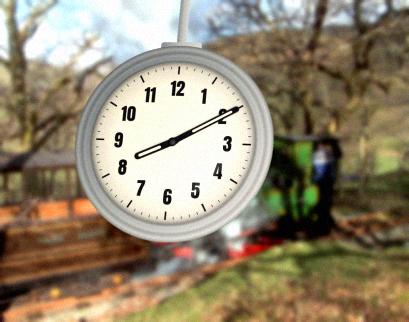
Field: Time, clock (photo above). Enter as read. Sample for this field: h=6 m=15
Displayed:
h=8 m=10
